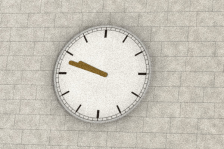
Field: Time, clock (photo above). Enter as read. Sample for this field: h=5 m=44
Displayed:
h=9 m=48
